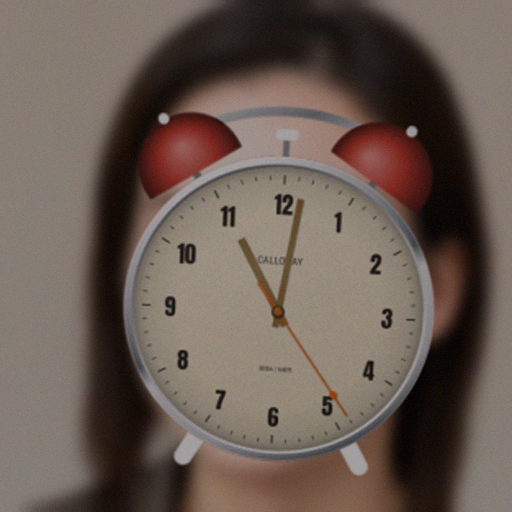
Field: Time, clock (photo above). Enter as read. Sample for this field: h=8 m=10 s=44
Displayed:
h=11 m=1 s=24
